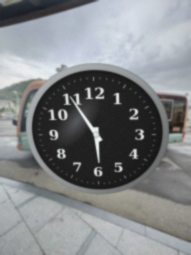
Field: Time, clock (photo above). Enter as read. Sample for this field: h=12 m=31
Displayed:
h=5 m=55
